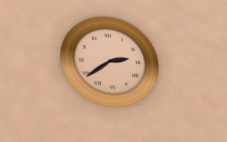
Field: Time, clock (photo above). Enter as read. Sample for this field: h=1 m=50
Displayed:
h=2 m=39
